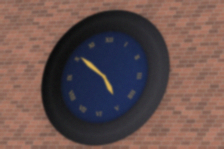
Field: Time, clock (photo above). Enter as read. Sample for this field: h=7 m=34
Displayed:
h=4 m=51
